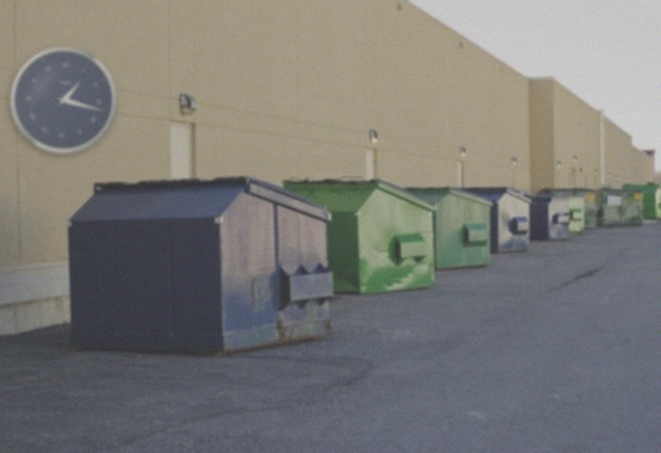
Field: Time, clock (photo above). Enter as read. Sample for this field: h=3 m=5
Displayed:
h=1 m=17
